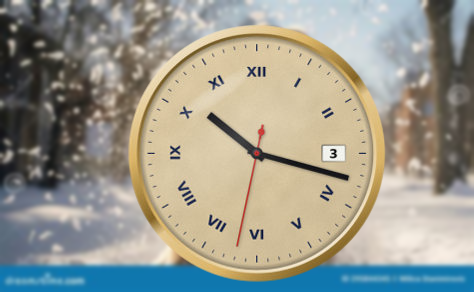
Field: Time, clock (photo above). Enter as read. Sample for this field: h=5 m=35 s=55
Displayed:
h=10 m=17 s=32
